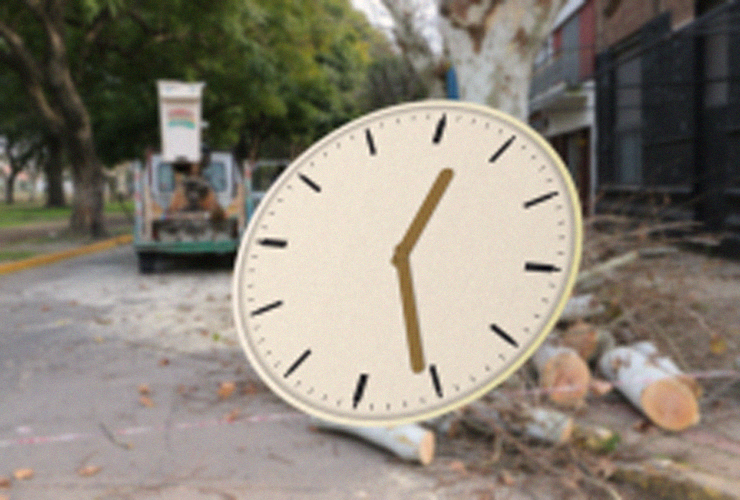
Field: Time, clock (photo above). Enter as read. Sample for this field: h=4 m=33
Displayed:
h=12 m=26
